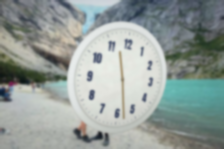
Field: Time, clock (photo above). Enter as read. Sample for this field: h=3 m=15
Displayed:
h=11 m=28
